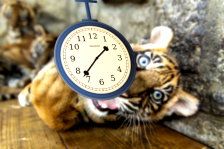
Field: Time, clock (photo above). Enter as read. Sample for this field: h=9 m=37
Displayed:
h=1 m=37
